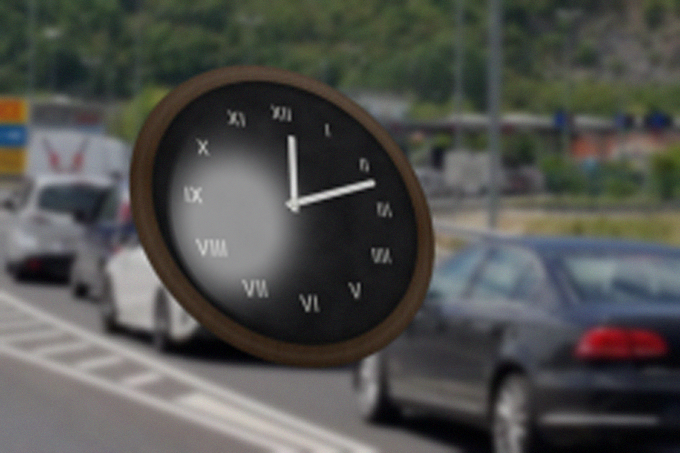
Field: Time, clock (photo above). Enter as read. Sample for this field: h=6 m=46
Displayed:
h=12 m=12
